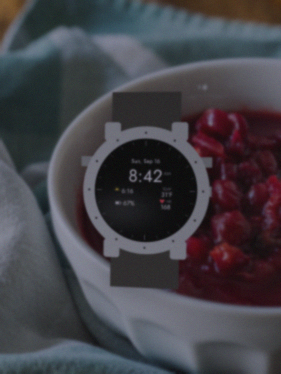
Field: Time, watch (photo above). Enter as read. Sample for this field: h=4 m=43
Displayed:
h=8 m=42
